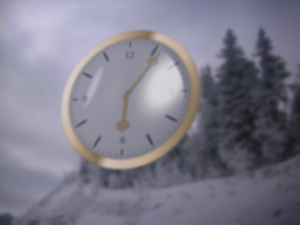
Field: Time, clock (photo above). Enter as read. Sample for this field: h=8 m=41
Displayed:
h=6 m=6
